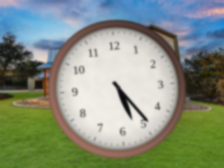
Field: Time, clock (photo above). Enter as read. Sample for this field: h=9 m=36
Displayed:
h=5 m=24
